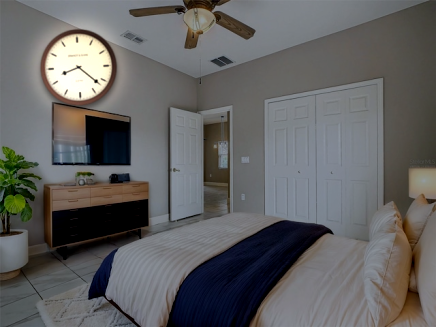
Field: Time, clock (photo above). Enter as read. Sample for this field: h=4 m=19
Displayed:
h=8 m=22
